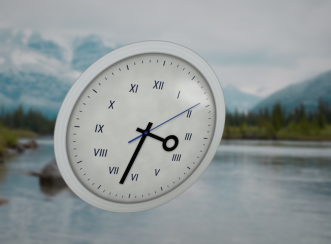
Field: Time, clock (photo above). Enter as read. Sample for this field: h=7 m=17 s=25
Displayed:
h=3 m=32 s=9
